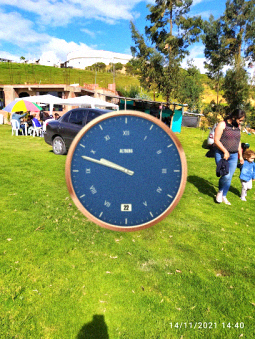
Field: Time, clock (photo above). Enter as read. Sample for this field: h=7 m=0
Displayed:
h=9 m=48
